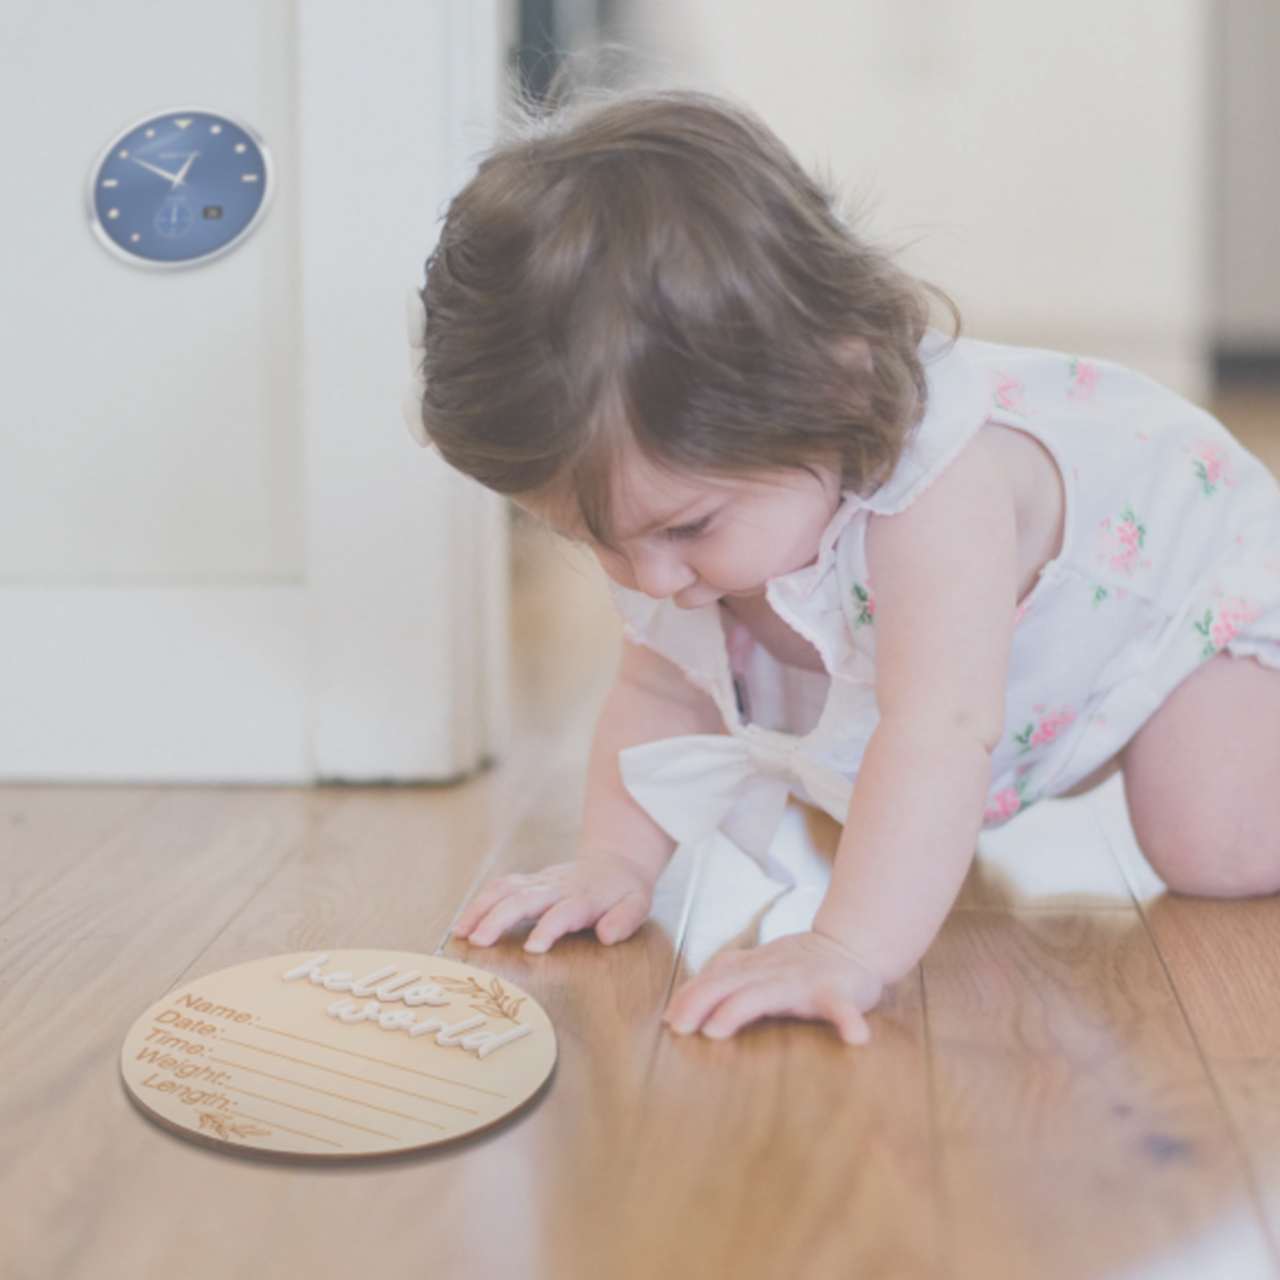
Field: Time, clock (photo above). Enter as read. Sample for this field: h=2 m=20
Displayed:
h=12 m=50
